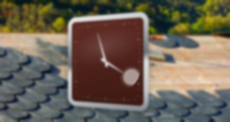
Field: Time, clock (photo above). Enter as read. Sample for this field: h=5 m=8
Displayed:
h=3 m=57
